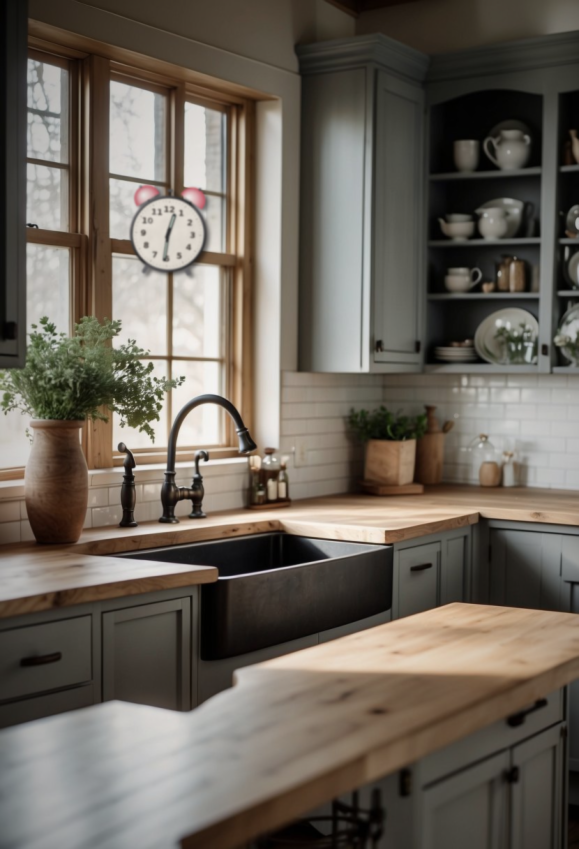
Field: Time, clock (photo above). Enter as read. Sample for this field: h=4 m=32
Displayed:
h=12 m=31
